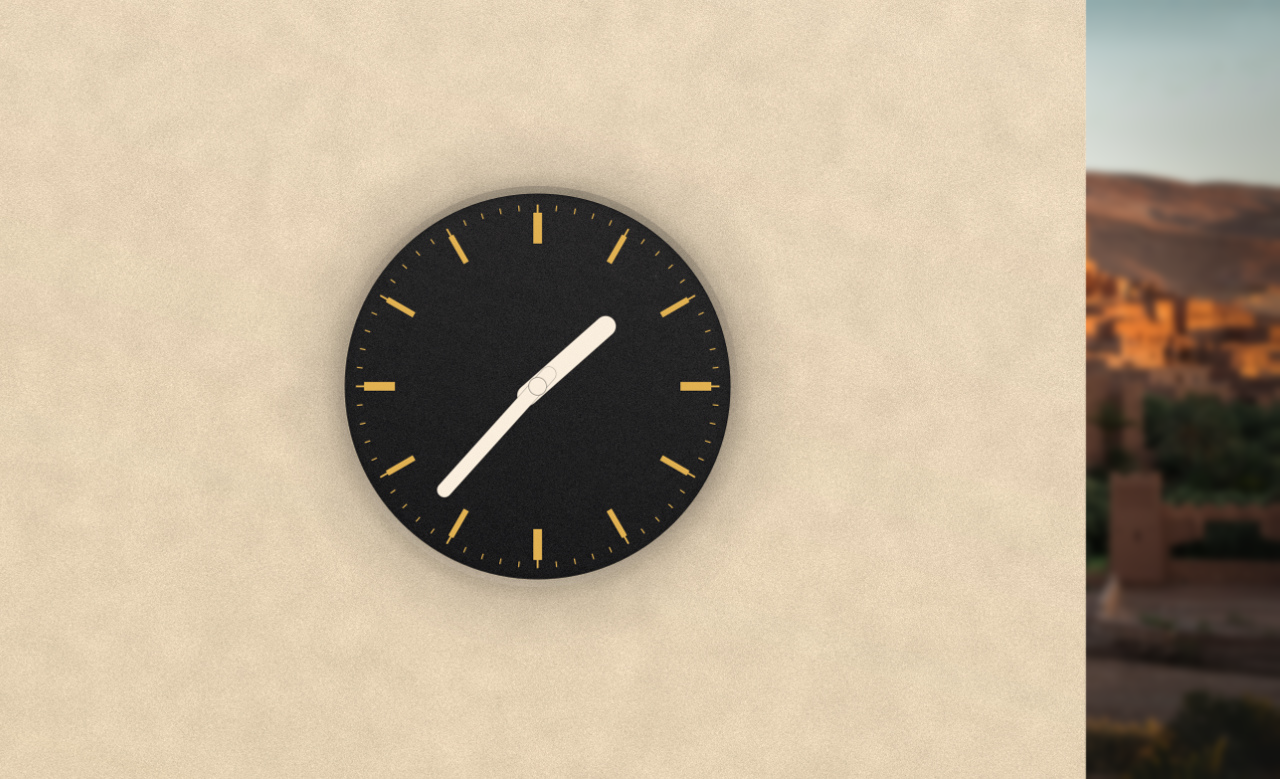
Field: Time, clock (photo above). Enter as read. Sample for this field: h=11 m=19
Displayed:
h=1 m=37
